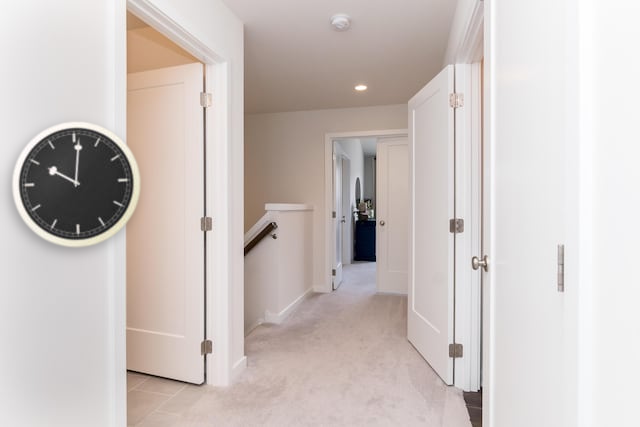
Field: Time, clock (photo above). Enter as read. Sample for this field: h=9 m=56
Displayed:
h=10 m=1
